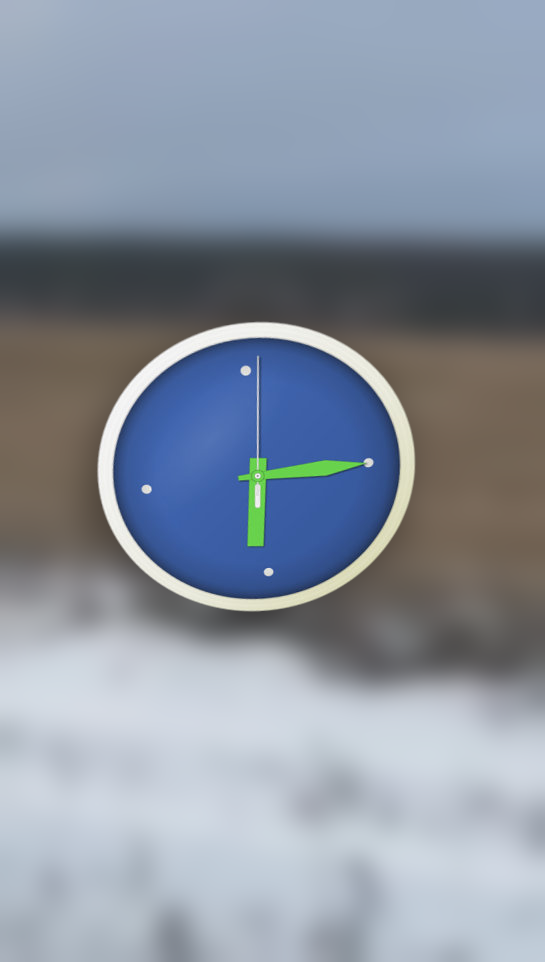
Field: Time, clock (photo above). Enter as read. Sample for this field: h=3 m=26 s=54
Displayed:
h=6 m=15 s=1
